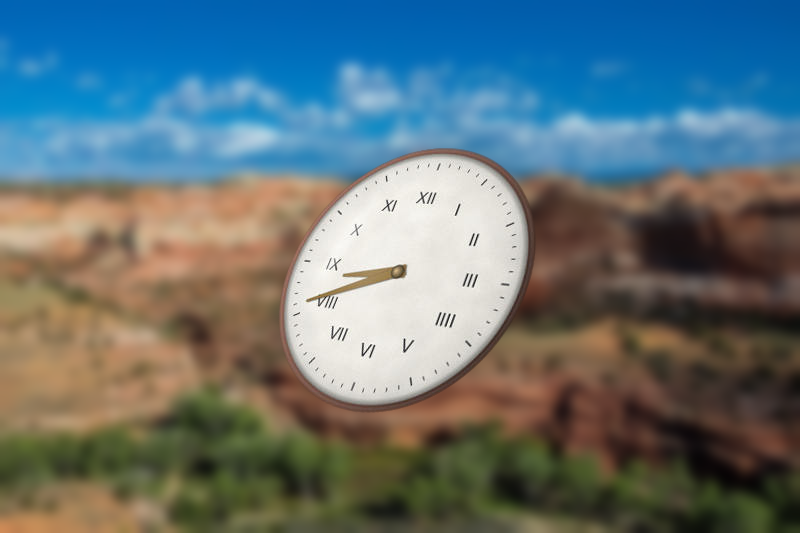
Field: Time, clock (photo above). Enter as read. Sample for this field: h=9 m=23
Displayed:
h=8 m=41
